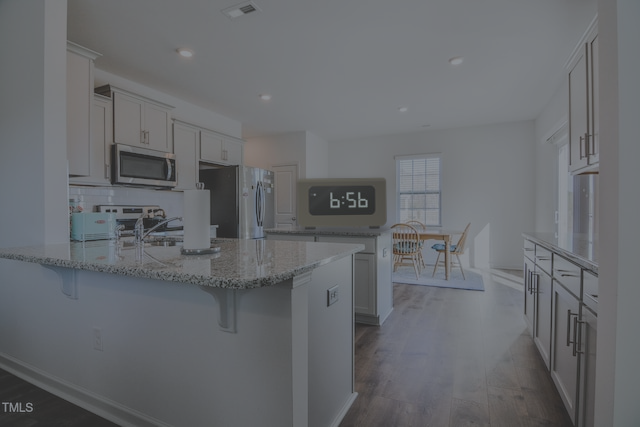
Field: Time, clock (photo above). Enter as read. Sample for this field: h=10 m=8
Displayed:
h=6 m=56
